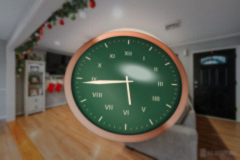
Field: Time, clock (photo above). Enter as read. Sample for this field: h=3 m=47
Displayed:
h=5 m=44
